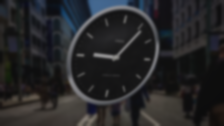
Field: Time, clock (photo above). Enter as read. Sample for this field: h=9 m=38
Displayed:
h=9 m=6
